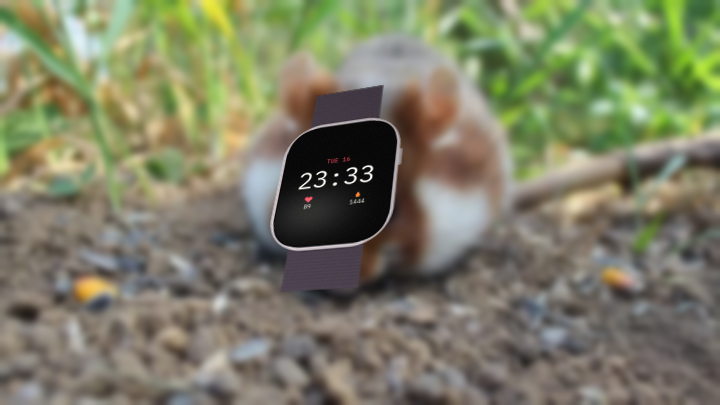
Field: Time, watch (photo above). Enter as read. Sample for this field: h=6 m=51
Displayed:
h=23 m=33
